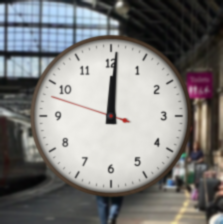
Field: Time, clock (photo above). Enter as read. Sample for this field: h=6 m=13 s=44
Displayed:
h=12 m=0 s=48
